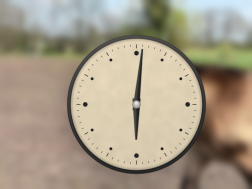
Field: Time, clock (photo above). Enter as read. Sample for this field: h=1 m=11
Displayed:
h=6 m=1
